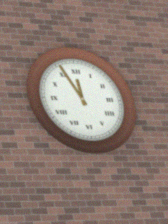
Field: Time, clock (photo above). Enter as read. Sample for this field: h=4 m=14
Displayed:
h=11 m=56
